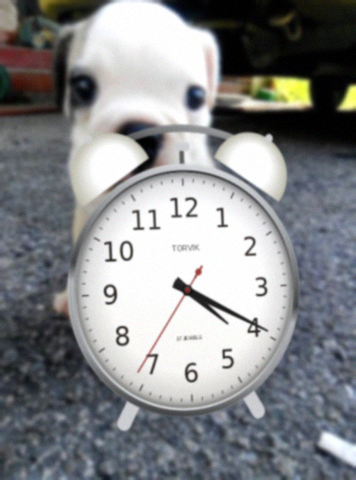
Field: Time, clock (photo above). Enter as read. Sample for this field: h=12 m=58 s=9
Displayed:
h=4 m=19 s=36
